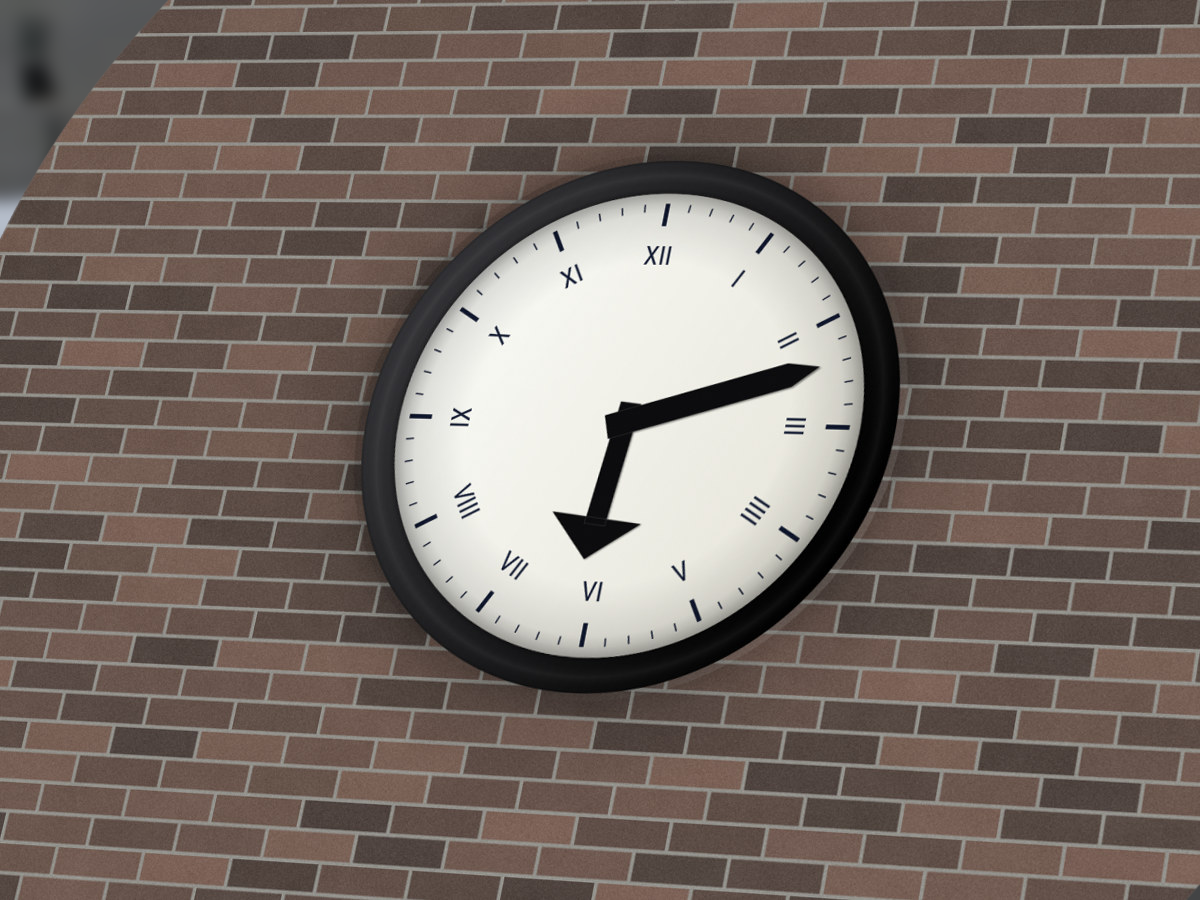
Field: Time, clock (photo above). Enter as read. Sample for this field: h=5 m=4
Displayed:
h=6 m=12
